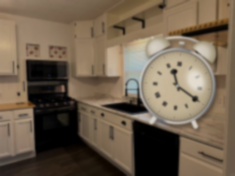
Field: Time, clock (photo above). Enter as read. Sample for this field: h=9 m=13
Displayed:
h=11 m=20
